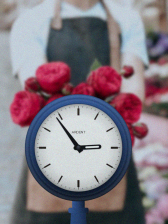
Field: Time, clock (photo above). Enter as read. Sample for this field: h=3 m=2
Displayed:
h=2 m=54
